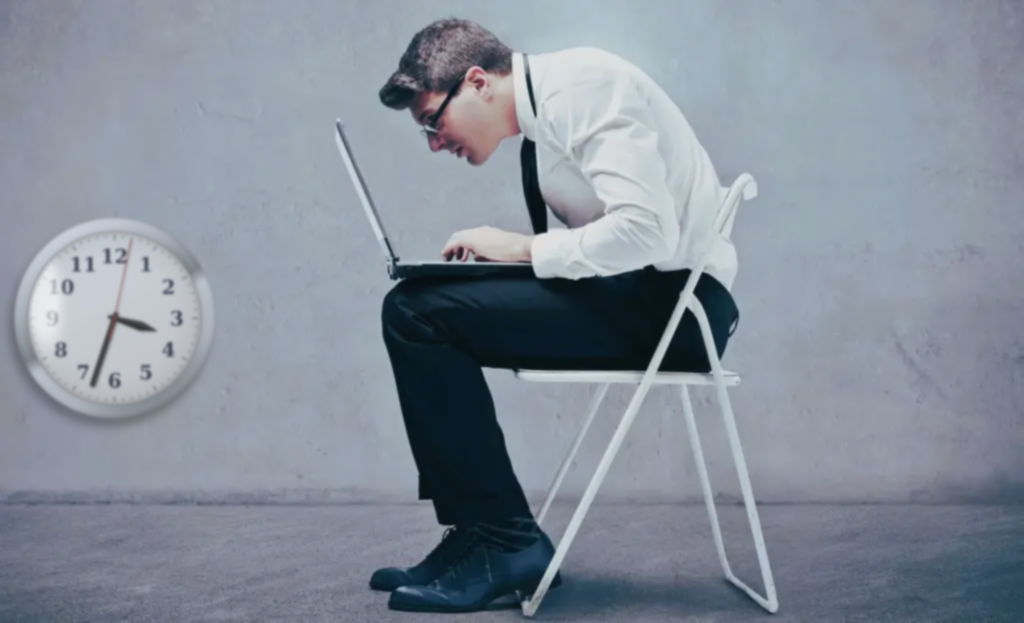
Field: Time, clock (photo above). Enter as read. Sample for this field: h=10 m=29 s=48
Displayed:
h=3 m=33 s=2
